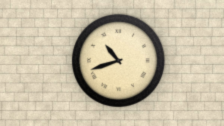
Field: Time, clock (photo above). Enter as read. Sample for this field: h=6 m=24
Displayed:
h=10 m=42
